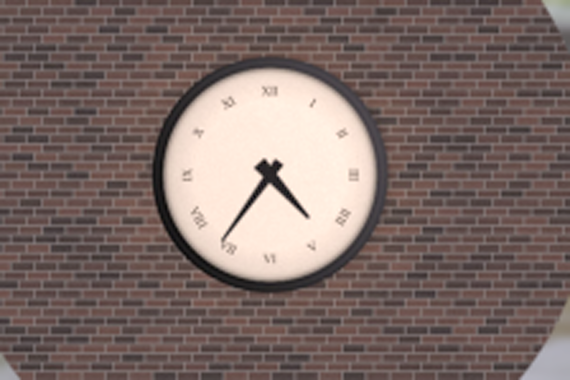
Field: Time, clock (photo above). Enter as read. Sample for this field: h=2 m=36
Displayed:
h=4 m=36
